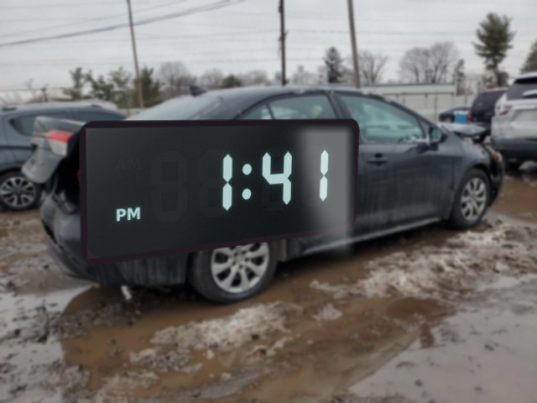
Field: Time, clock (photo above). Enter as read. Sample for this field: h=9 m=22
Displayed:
h=1 m=41
